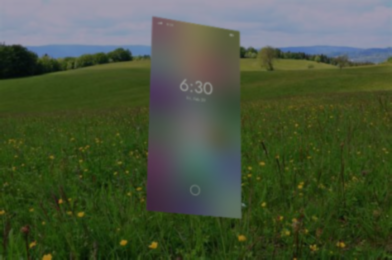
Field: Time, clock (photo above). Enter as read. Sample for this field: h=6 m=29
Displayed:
h=6 m=30
